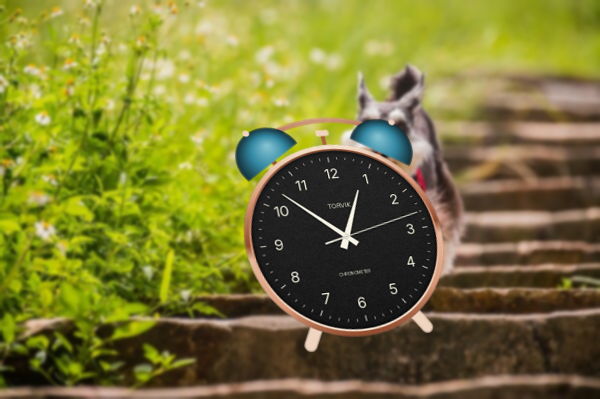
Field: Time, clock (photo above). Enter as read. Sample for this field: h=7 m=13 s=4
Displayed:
h=12 m=52 s=13
